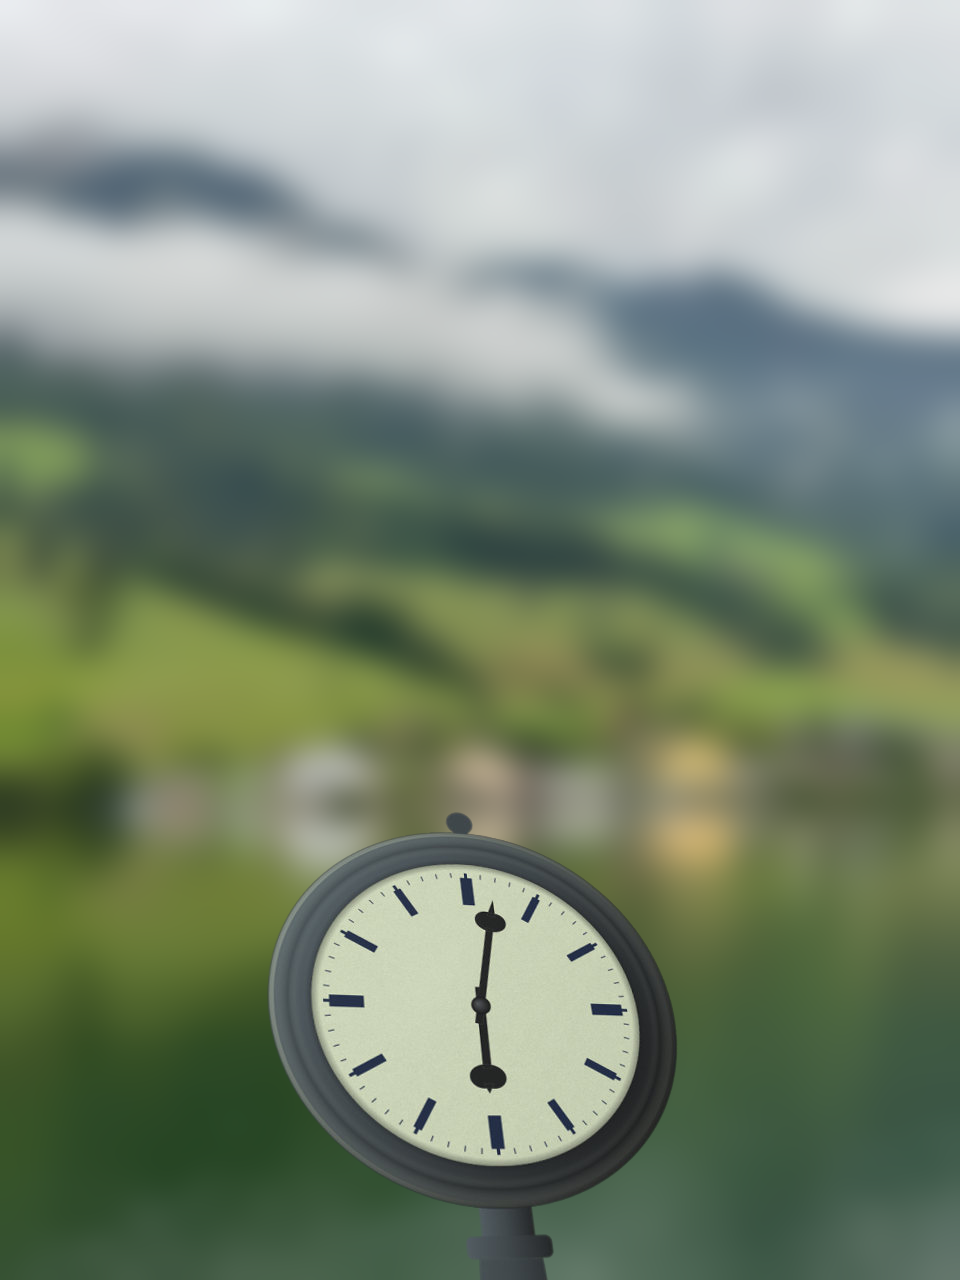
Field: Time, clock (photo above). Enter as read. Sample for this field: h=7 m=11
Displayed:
h=6 m=2
